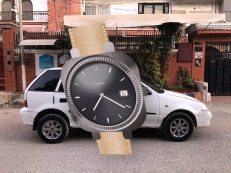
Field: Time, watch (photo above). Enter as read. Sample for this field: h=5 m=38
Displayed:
h=7 m=21
